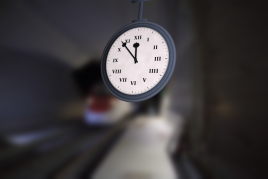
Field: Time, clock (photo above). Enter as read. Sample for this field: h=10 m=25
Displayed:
h=11 m=53
